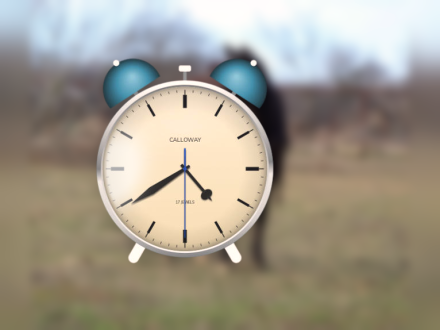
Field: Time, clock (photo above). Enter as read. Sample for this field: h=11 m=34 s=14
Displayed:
h=4 m=39 s=30
